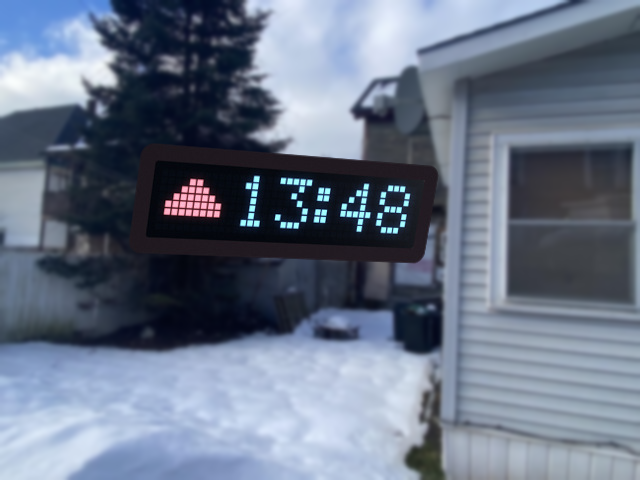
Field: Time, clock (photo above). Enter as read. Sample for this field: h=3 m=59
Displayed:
h=13 m=48
